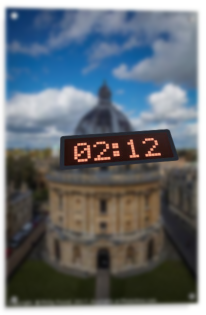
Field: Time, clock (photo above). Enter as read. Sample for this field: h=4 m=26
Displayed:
h=2 m=12
